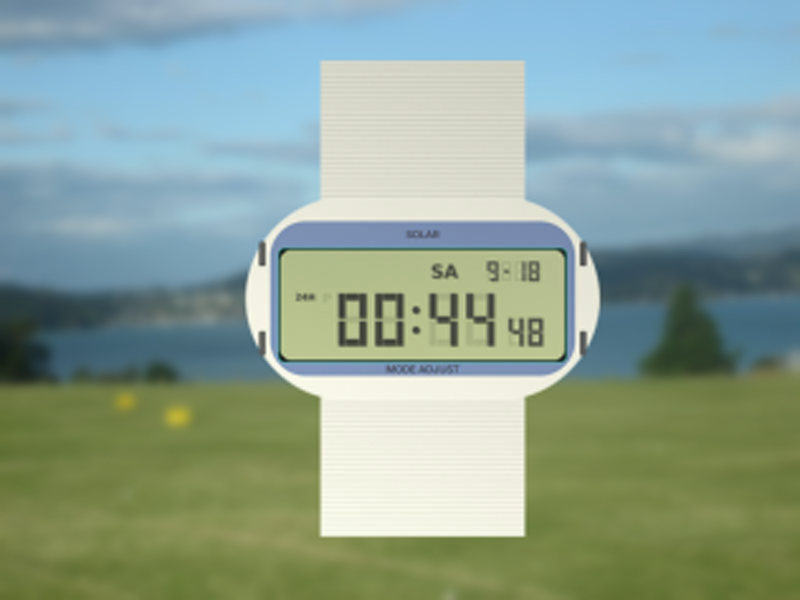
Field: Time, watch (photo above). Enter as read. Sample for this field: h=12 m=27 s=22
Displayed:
h=0 m=44 s=48
